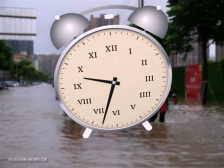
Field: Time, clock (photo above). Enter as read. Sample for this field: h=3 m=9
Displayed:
h=9 m=33
